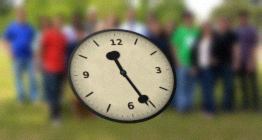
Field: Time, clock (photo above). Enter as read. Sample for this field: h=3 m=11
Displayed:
h=11 m=26
